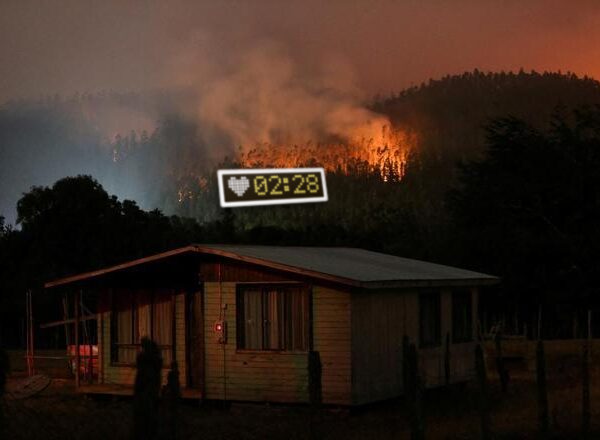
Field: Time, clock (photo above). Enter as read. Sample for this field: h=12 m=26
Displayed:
h=2 m=28
